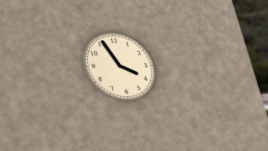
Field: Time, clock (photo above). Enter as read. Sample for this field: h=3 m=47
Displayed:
h=3 m=56
